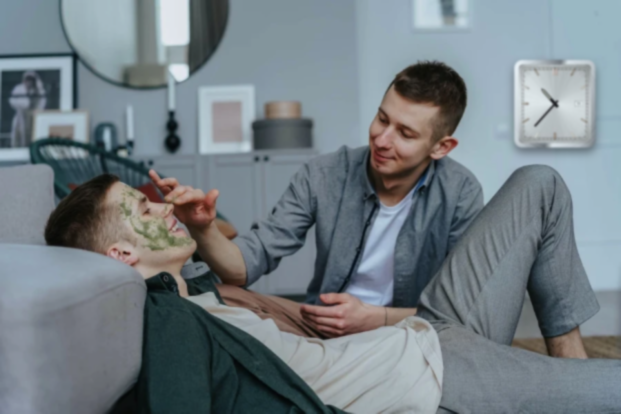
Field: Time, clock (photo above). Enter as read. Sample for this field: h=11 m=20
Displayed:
h=10 m=37
